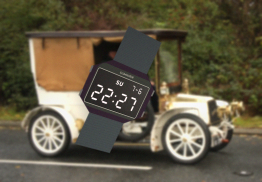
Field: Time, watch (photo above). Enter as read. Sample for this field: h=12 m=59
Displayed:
h=22 m=27
